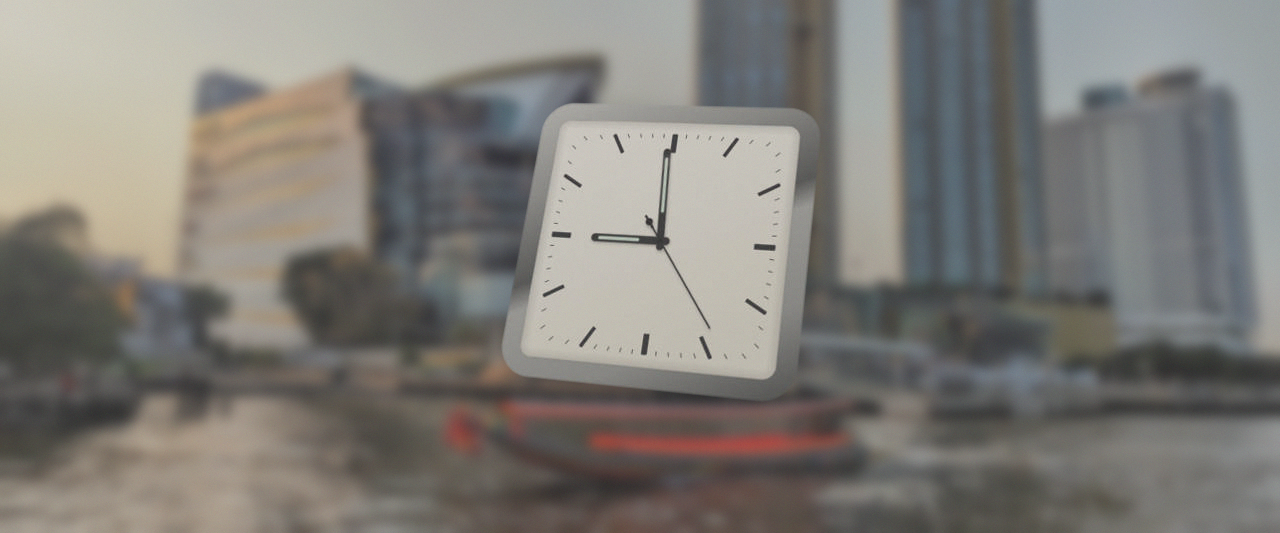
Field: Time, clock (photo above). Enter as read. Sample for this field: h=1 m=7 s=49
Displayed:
h=8 m=59 s=24
